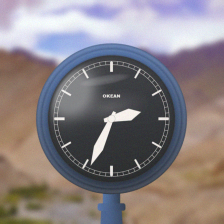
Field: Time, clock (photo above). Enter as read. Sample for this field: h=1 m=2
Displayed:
h=2 m=34
